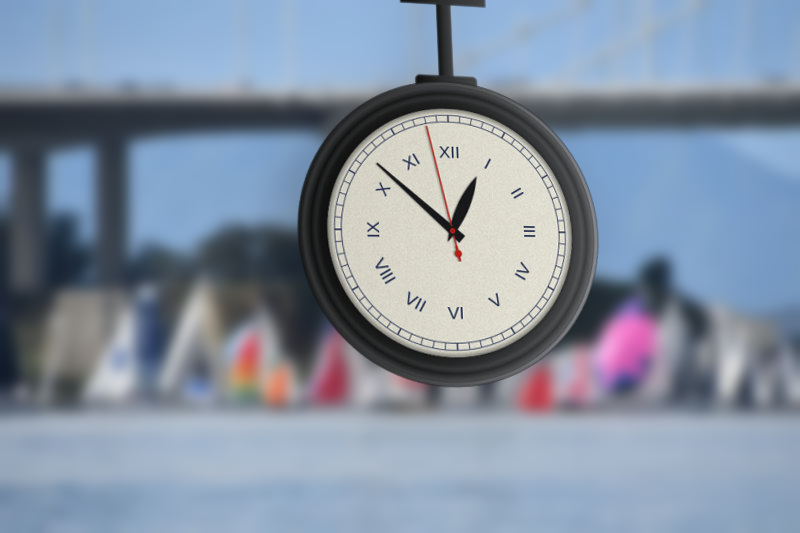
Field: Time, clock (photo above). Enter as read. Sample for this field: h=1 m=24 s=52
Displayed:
h=12 m=51 s=58
